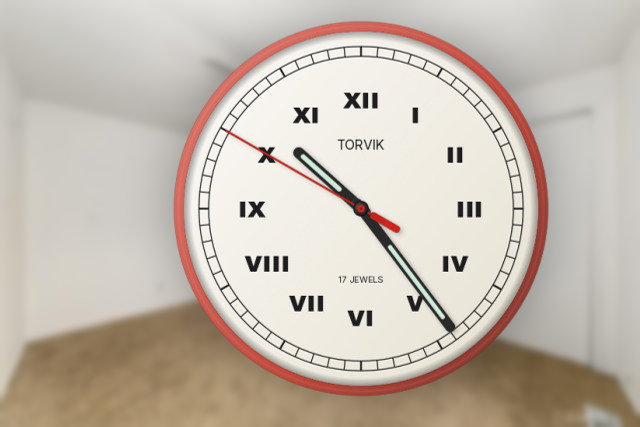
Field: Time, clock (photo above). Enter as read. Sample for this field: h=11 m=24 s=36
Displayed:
h=10 m=23 s=50
